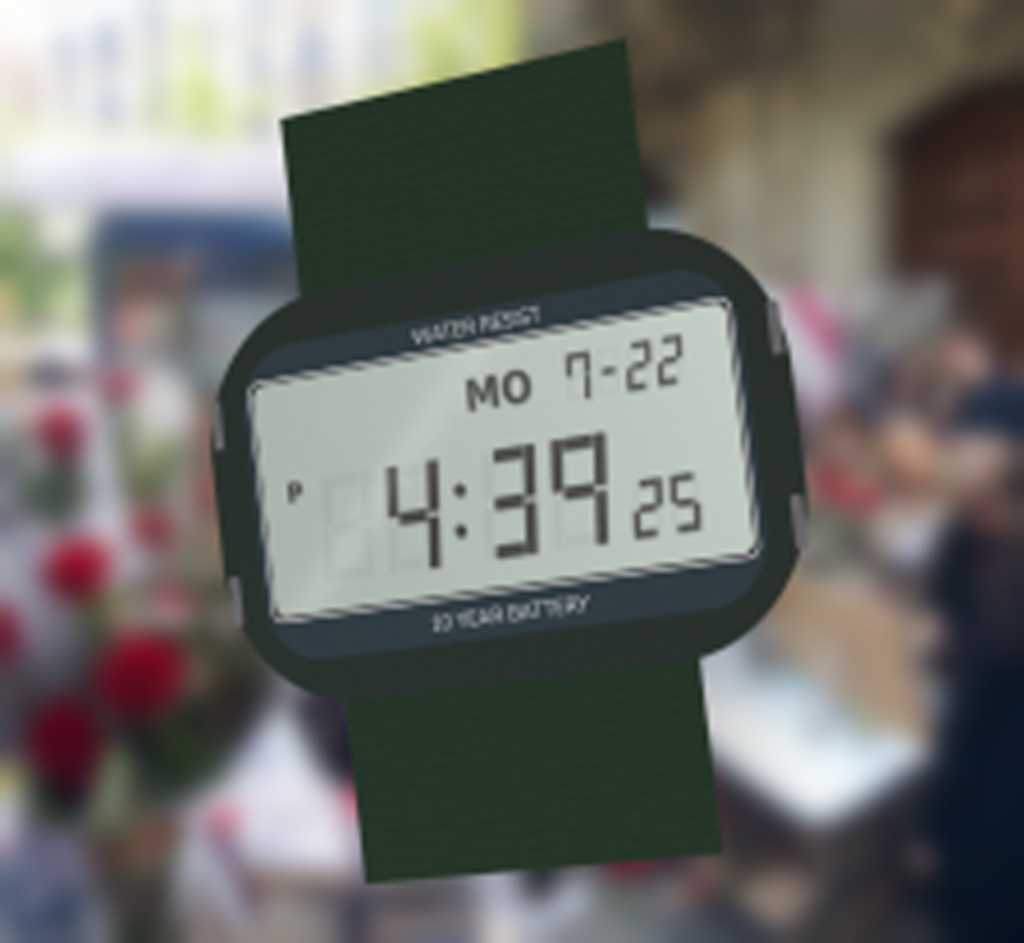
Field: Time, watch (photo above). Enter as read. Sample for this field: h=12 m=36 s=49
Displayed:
h=4 m=39 s=25
